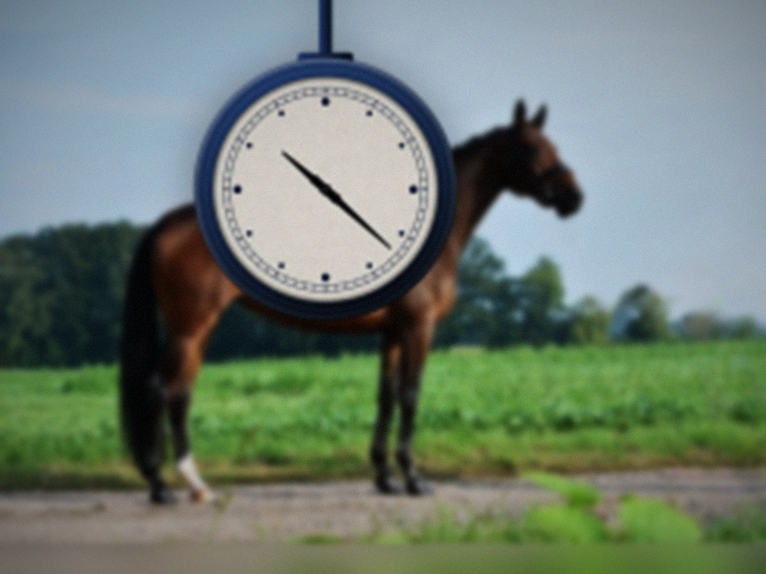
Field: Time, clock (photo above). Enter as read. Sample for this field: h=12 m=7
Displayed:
h=10 m=22
